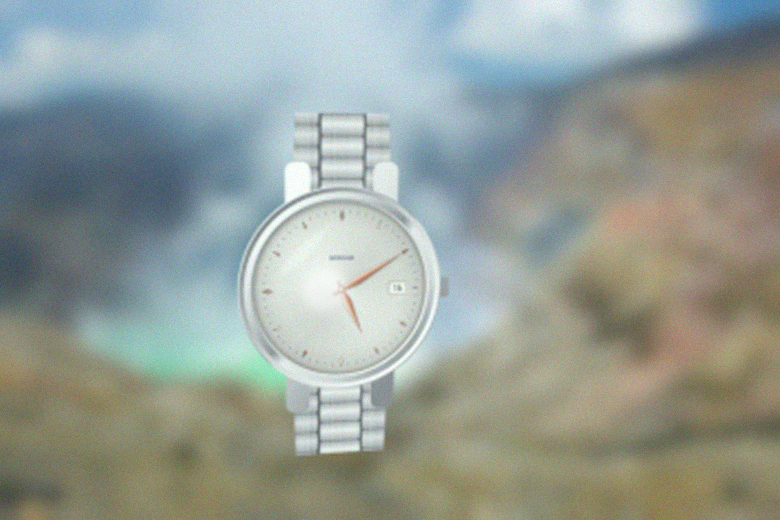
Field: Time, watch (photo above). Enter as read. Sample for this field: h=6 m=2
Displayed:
h=5 m=10
